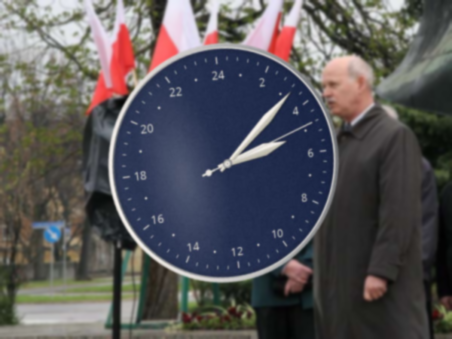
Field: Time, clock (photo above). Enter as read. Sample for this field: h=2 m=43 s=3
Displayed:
h=5 m=8 s=12
